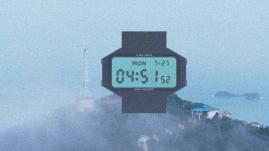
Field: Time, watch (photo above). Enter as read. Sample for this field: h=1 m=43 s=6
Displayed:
h=4 m=51 s=52
